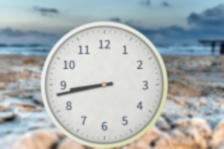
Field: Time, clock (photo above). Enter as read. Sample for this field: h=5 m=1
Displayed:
h=8 m=43
